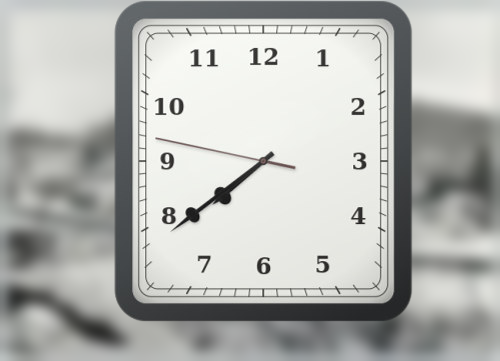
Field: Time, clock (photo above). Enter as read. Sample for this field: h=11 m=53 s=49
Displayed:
h=7 m=38 s=47
